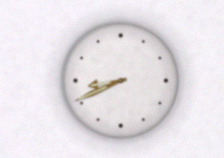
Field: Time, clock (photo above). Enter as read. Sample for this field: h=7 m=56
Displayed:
h=8 m=41
